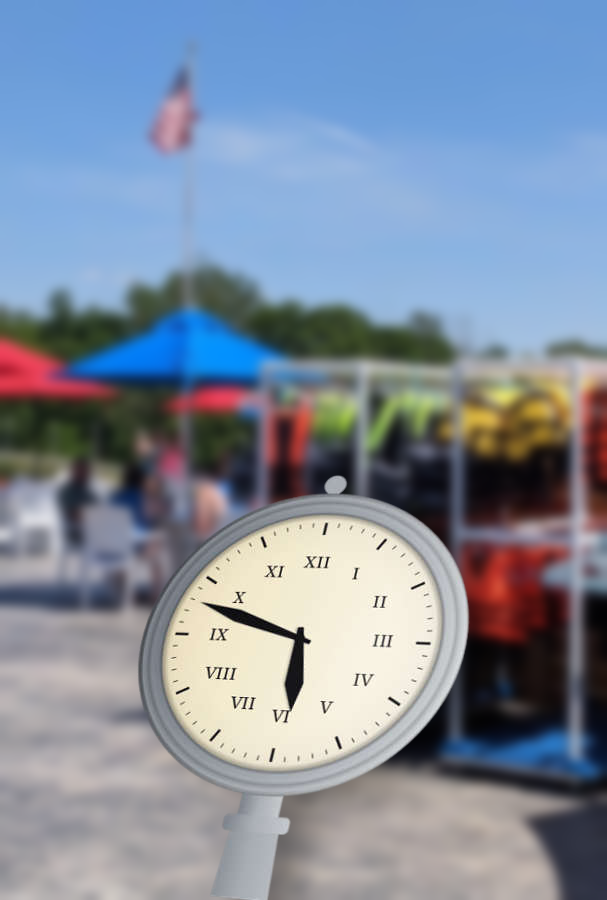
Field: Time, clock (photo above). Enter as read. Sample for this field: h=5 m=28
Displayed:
h=5 m=48
